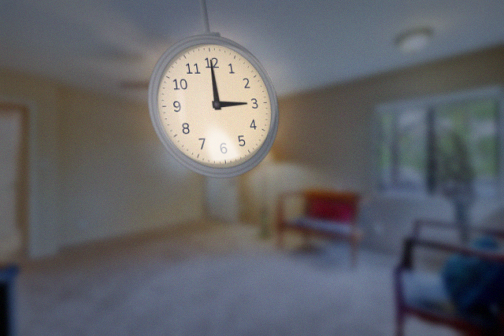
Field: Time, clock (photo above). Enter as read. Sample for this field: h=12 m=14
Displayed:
h=3 m=0
